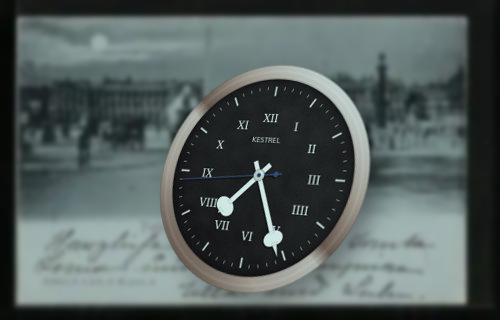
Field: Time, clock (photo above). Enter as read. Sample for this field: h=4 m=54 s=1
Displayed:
h=7 m=25 s=44
